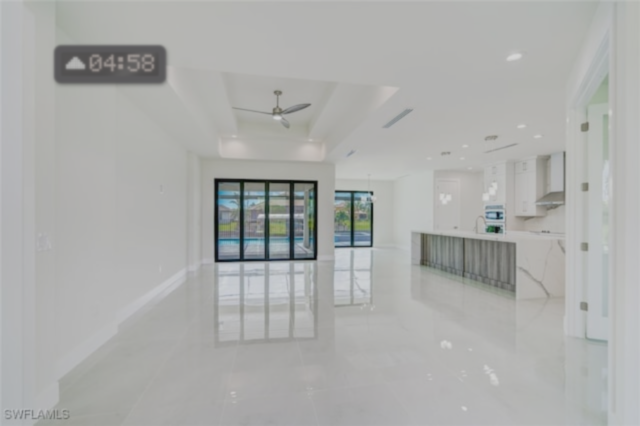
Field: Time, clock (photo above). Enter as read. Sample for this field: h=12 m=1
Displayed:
h=4 m=58
